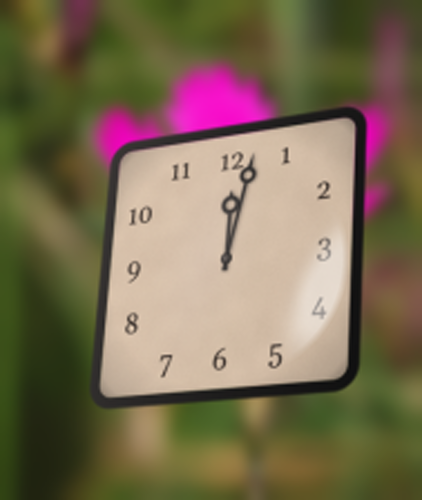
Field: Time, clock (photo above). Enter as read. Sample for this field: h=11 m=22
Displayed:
h=12 m=2
